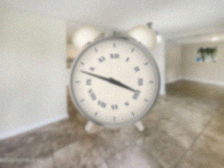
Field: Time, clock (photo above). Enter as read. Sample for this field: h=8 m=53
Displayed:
h=3 m=48
